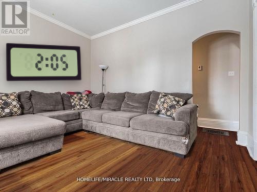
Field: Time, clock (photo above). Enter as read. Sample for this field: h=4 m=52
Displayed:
h=2 m=5
